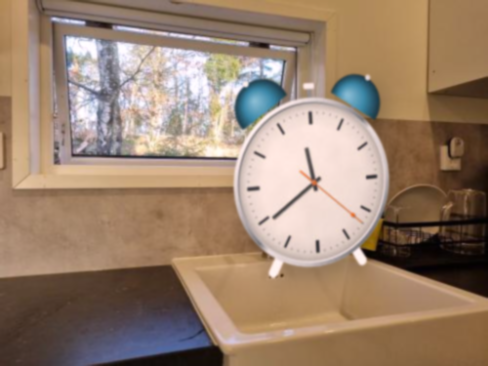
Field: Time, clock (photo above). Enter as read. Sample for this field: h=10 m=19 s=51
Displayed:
h=11 m=39 s=22
